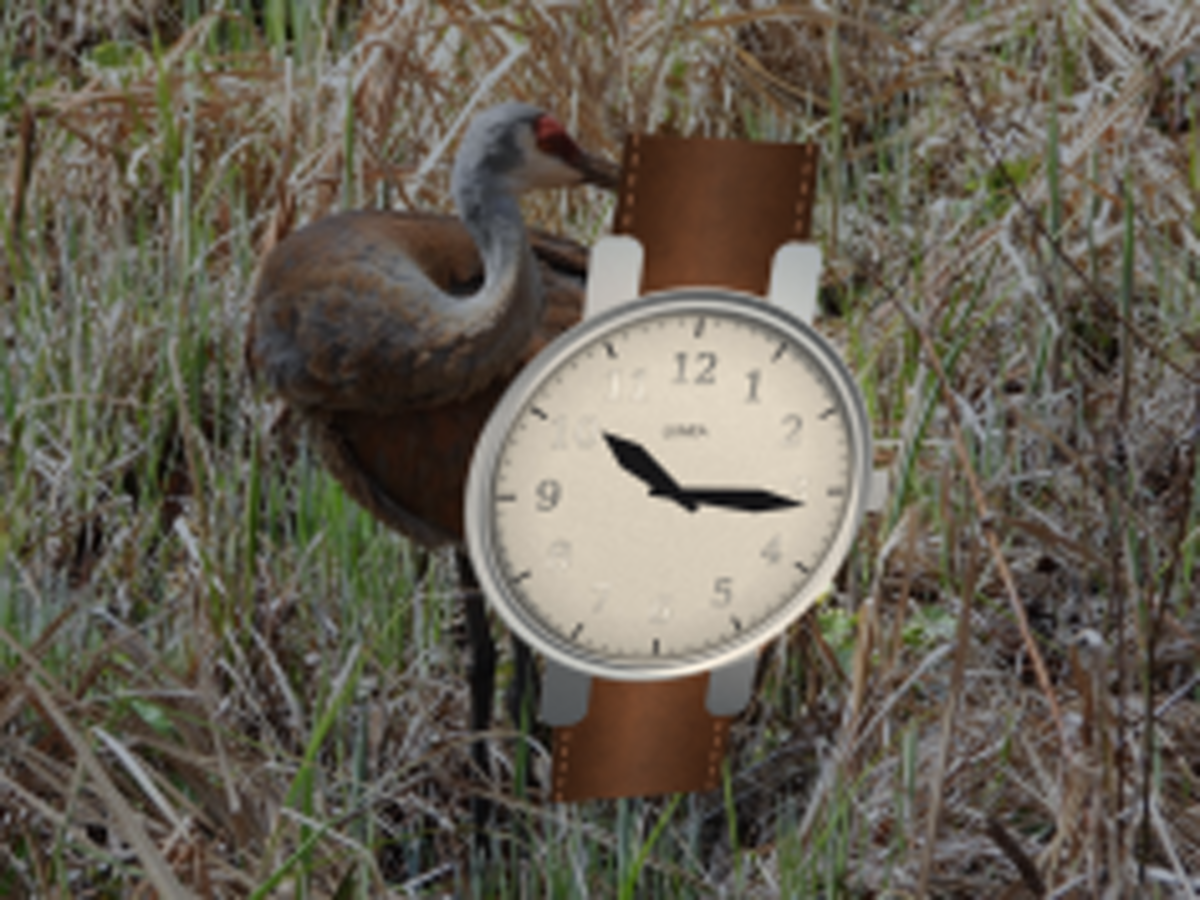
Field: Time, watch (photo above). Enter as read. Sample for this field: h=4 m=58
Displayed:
h=10 m=16
